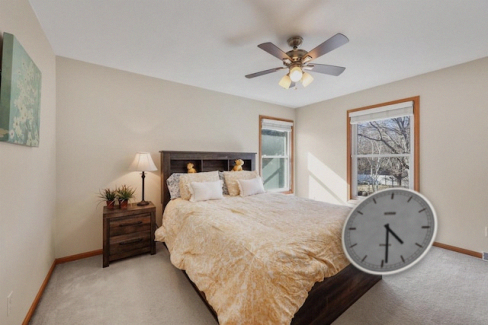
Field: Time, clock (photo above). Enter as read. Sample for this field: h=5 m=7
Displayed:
h=4 m=29
